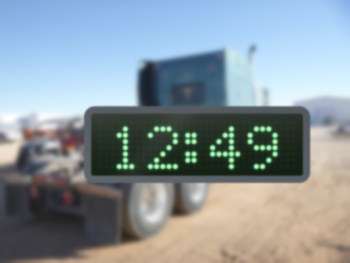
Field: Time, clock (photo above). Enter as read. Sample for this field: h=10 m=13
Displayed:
h=12 m=49
